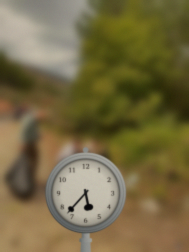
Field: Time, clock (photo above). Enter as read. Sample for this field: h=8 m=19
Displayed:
h=5 m=37
